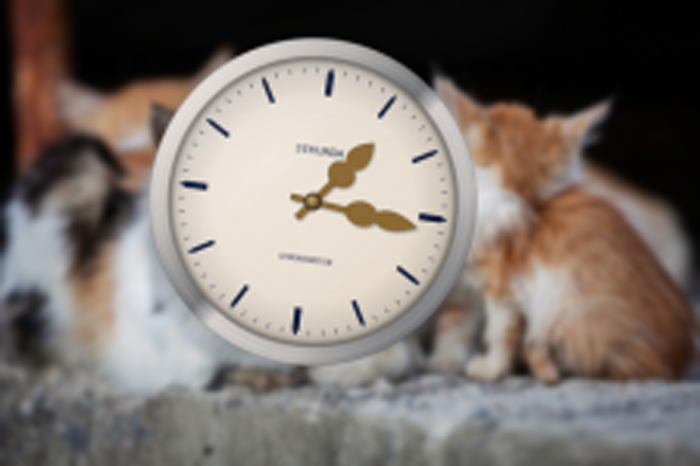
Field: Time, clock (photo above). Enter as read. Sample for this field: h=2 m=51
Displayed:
h=1 m=16
